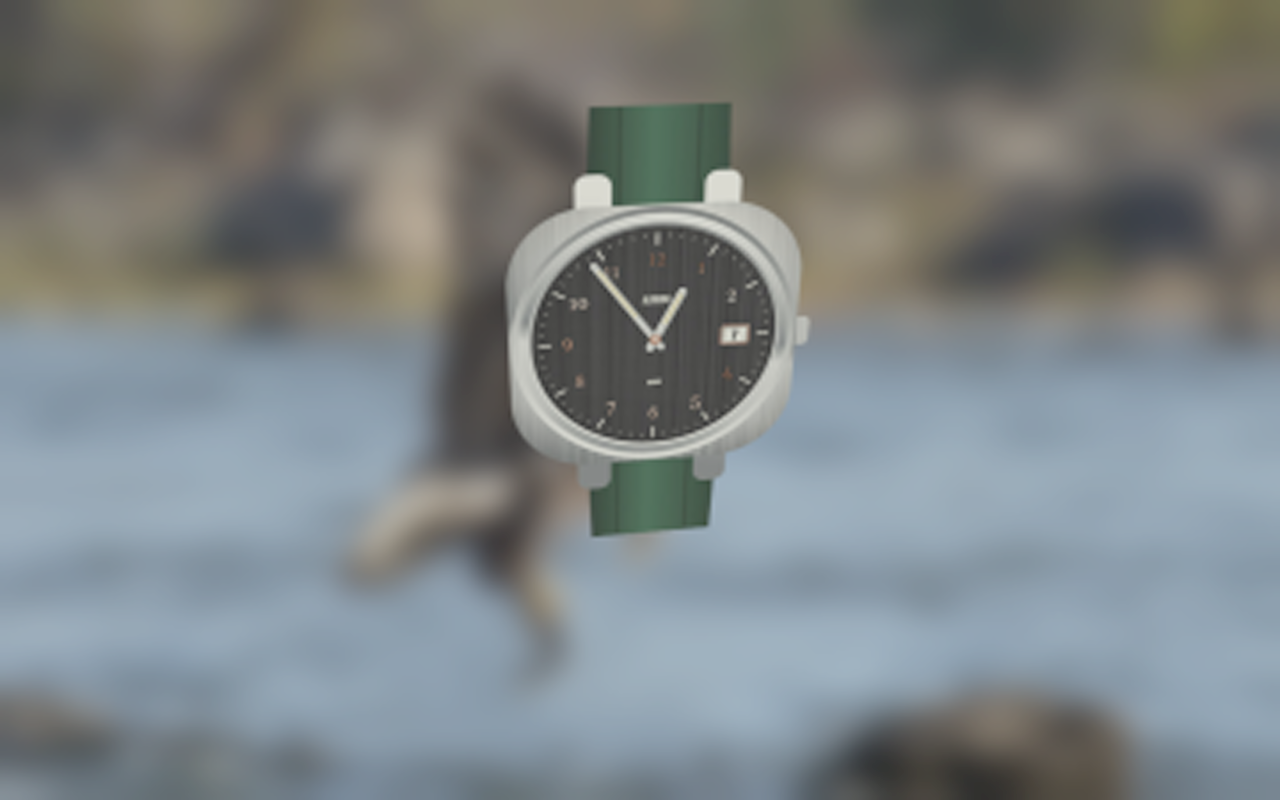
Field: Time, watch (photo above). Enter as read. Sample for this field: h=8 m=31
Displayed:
h=12 m=54
